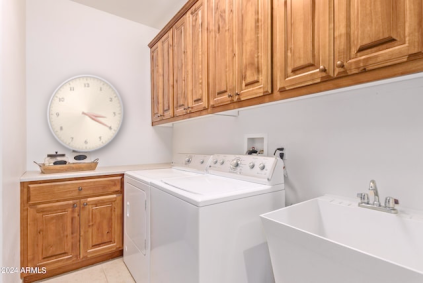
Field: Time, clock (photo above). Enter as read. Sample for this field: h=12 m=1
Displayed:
h=3 m=20
